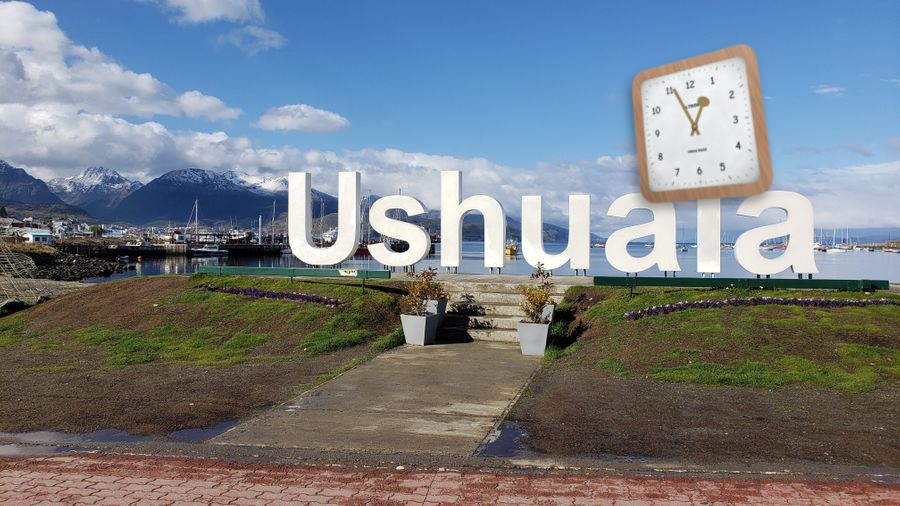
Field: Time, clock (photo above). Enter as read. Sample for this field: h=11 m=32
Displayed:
h=12 m=56
